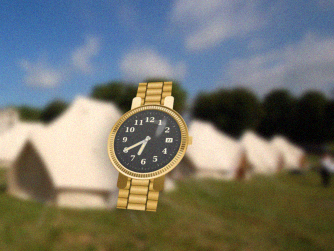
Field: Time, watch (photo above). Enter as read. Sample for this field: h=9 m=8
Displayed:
h=6 m=40
